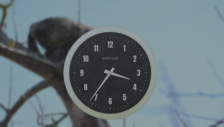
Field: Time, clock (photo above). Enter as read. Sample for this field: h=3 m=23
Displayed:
h=3 m=36
